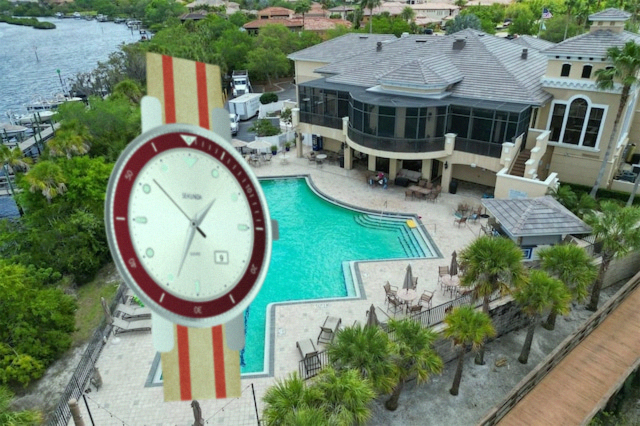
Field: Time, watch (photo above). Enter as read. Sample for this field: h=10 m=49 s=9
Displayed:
h=1 m=33 s=52
